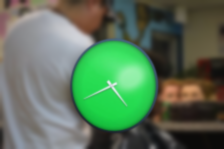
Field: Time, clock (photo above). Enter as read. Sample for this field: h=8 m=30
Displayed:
h=4 m=41
